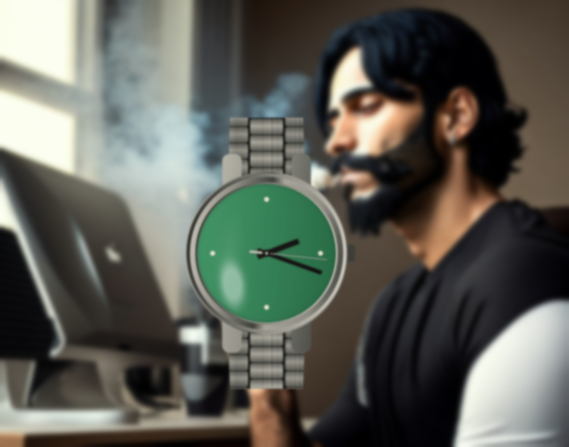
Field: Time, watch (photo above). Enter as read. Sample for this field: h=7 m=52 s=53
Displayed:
h=2 m=18 s=16
